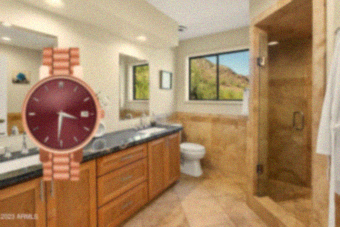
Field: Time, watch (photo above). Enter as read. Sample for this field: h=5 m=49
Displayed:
h=3 m=31
